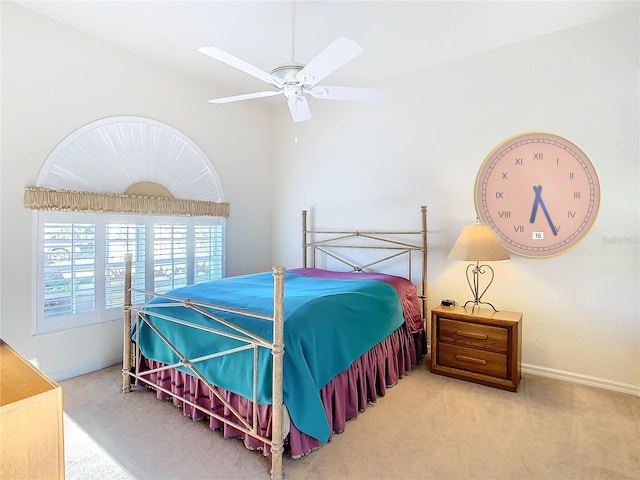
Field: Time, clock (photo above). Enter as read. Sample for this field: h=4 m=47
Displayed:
h=6 m=26
